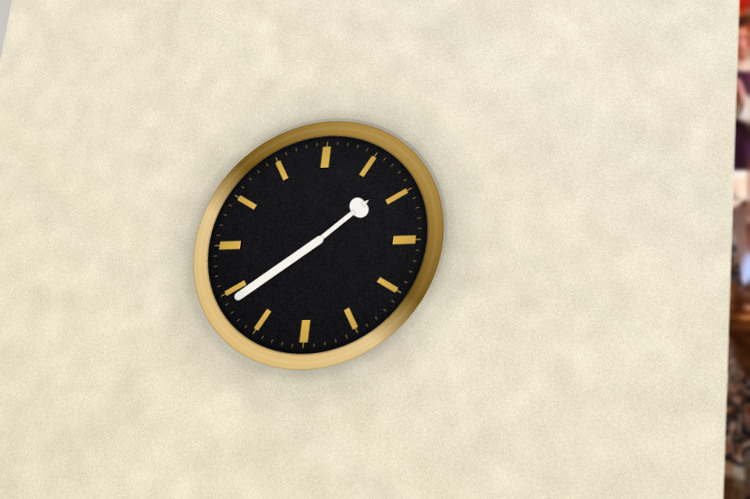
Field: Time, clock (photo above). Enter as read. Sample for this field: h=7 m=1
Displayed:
h=1 m=39
